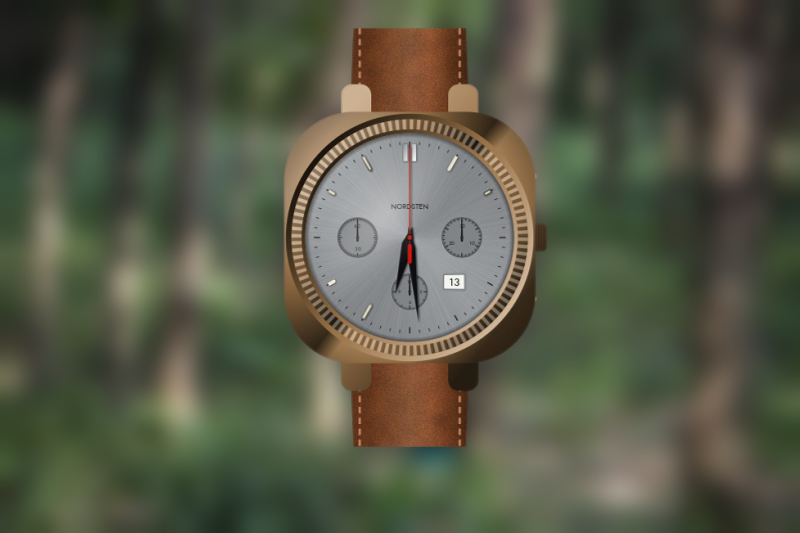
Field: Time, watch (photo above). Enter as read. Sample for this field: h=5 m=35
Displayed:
h=6 m=29
